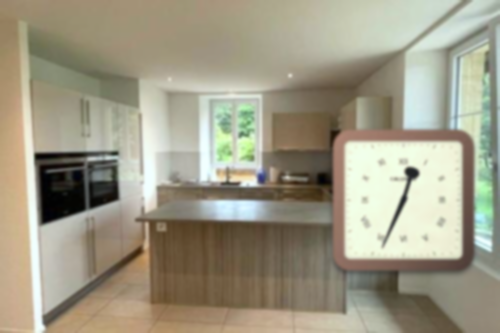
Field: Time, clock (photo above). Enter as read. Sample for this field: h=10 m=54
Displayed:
h=12 m=34
